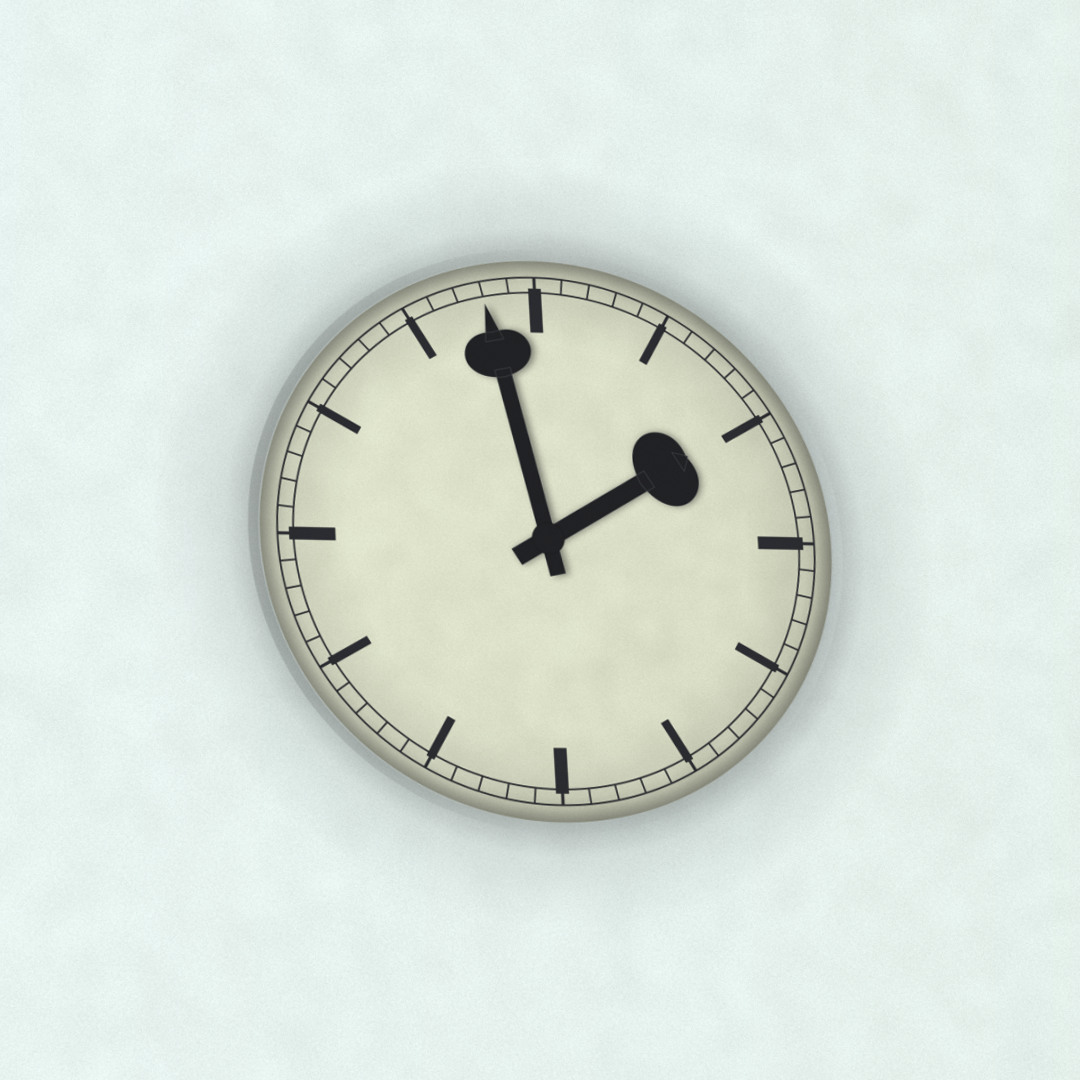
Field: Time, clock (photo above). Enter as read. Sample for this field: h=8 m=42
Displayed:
h=1 m=58
